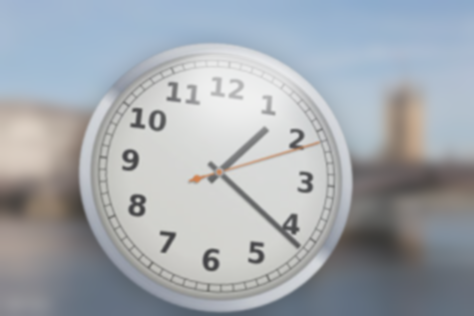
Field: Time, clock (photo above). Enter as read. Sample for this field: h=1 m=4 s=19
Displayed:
h=1 m=21 s=11
